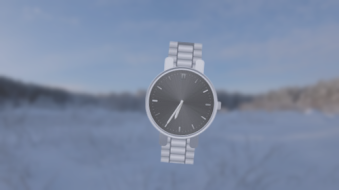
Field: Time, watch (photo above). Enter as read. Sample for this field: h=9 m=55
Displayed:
h=6 m=35
